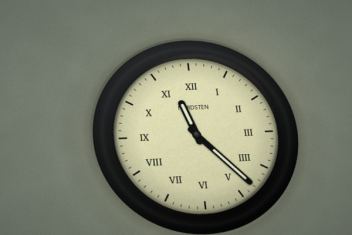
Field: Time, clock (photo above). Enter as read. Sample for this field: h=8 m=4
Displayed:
h=11 m=23
